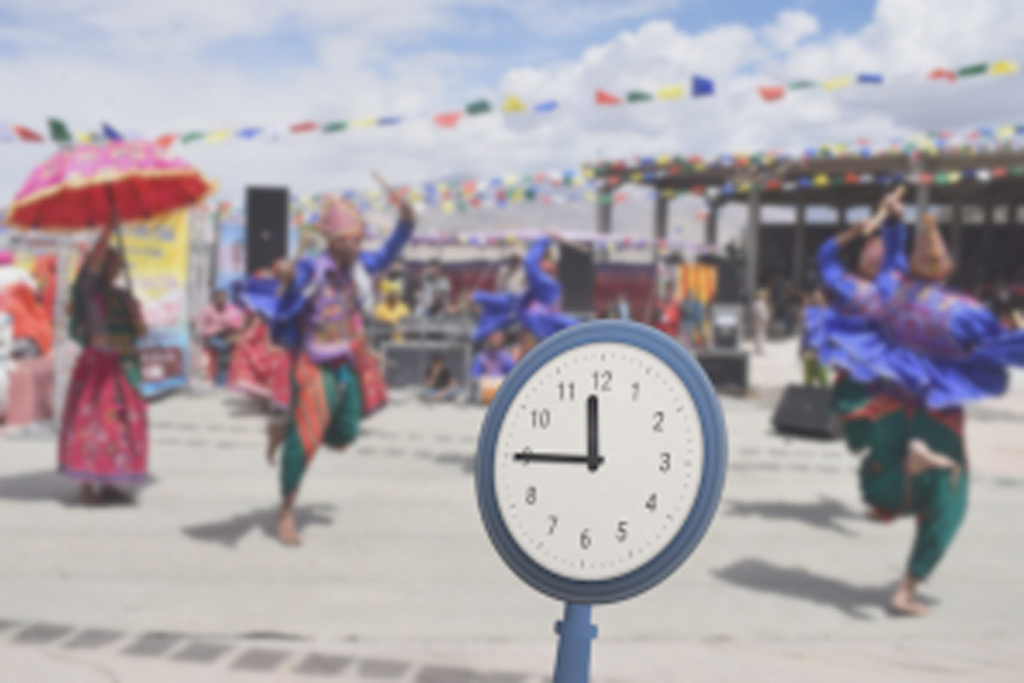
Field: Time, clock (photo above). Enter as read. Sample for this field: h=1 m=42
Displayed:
h=11 m=45
